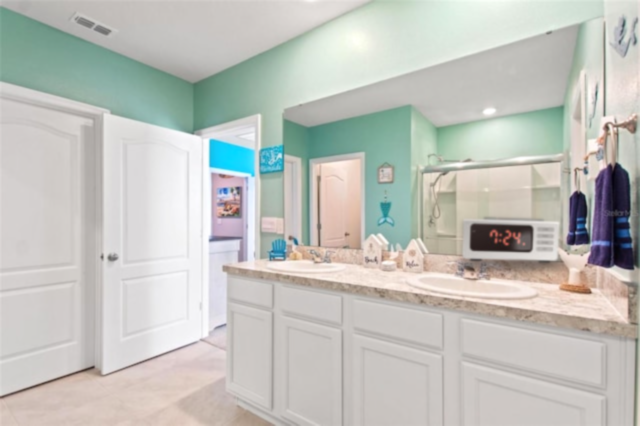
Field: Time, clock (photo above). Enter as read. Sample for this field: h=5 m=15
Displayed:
h=7 m=24
